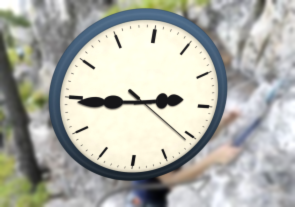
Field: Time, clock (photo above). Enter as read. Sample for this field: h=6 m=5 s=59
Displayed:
h=2 m=44 s=21
